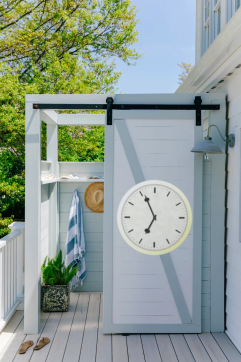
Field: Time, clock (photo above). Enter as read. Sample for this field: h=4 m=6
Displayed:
h=6 m=56
